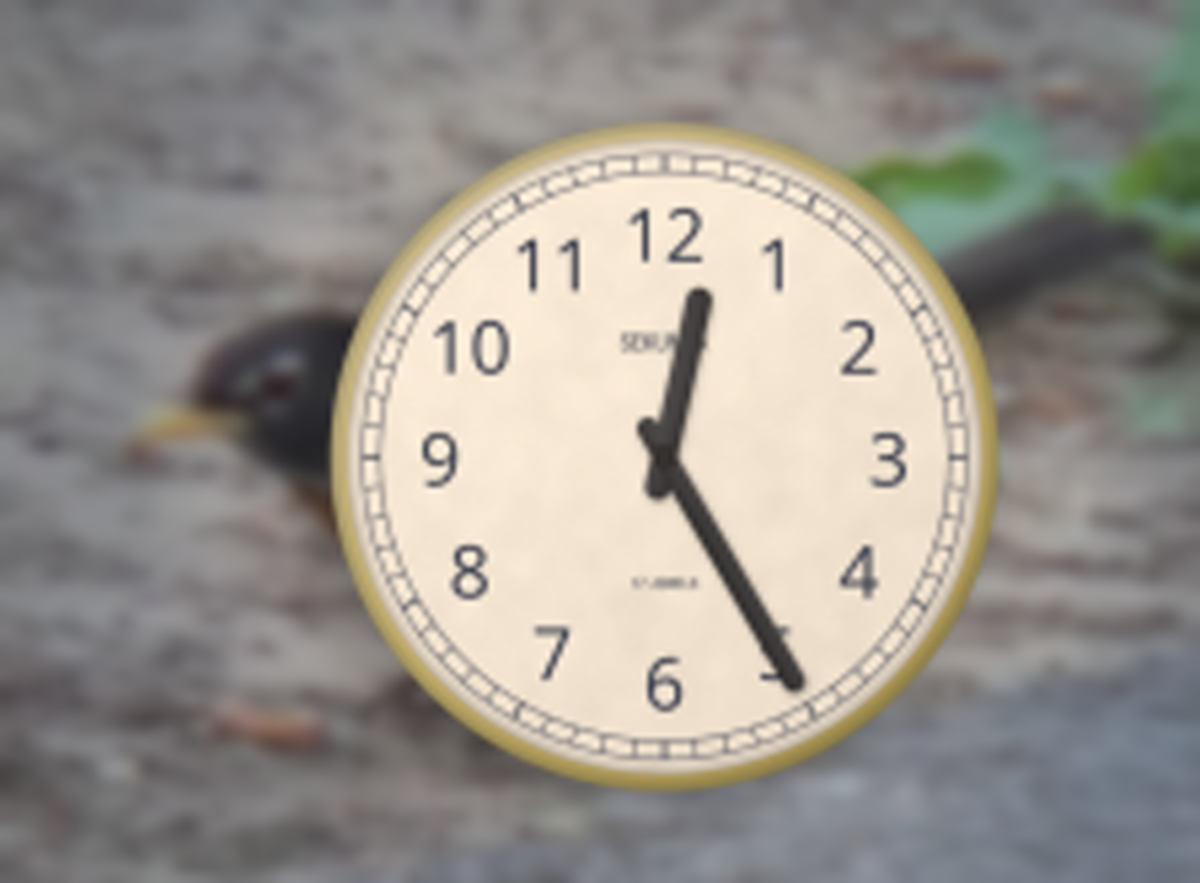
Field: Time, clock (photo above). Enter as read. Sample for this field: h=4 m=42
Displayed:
h=12 m=25
